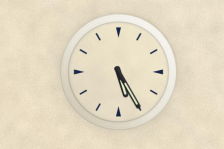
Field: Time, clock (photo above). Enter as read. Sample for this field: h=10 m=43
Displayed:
h=5 m=25
